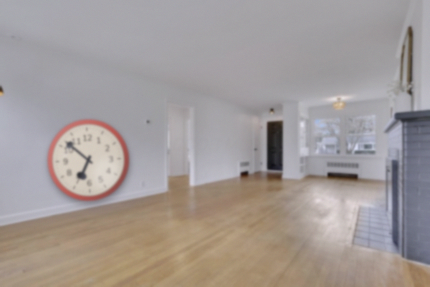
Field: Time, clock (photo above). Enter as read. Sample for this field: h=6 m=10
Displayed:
h=6 m=52
